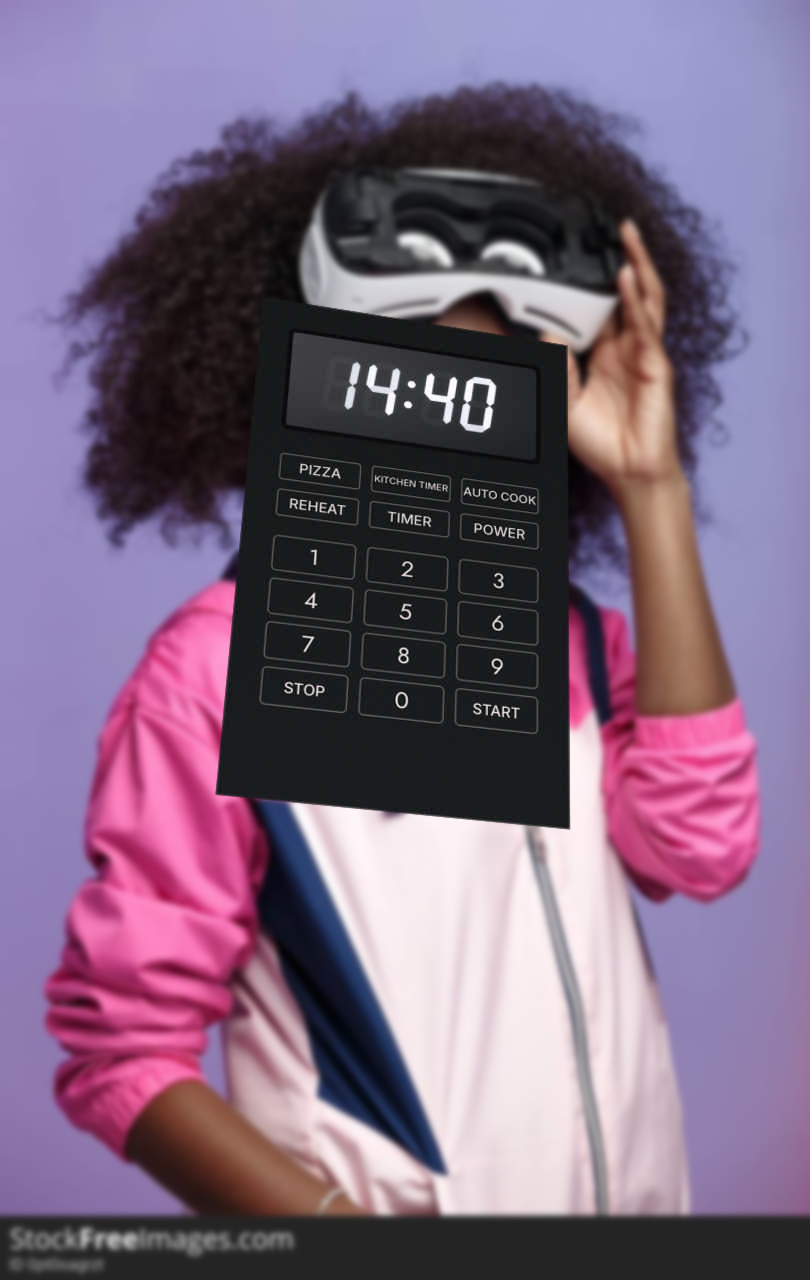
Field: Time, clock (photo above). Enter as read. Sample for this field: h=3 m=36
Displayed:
h=14 m=40
